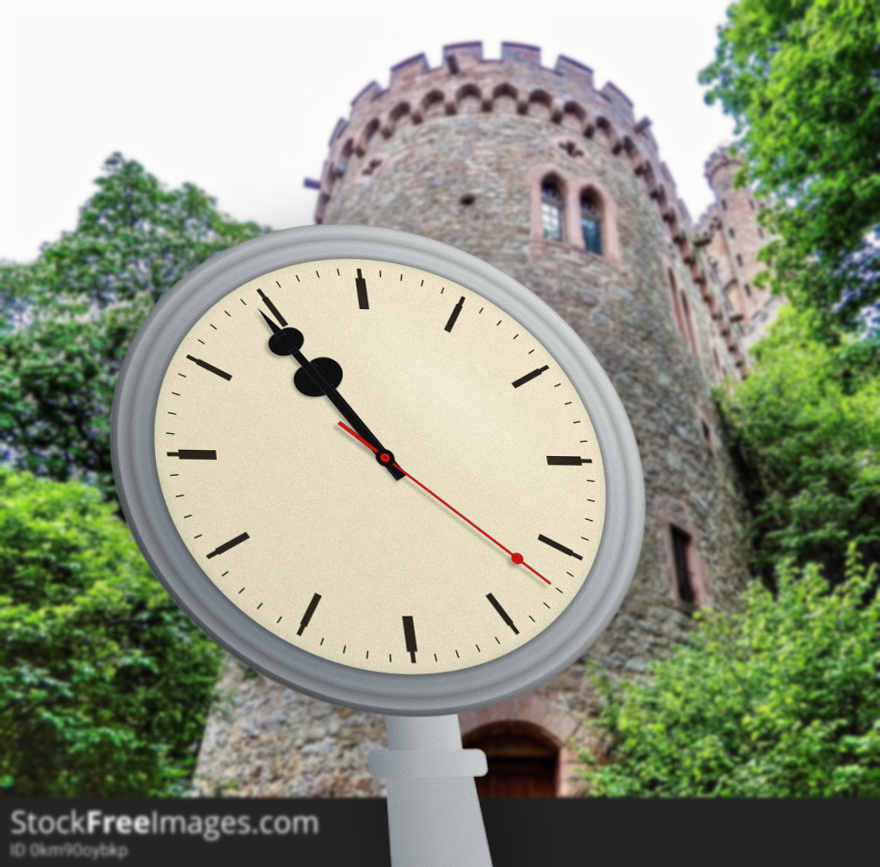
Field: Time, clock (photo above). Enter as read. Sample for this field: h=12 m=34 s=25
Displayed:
h=10 m=54 s=22
